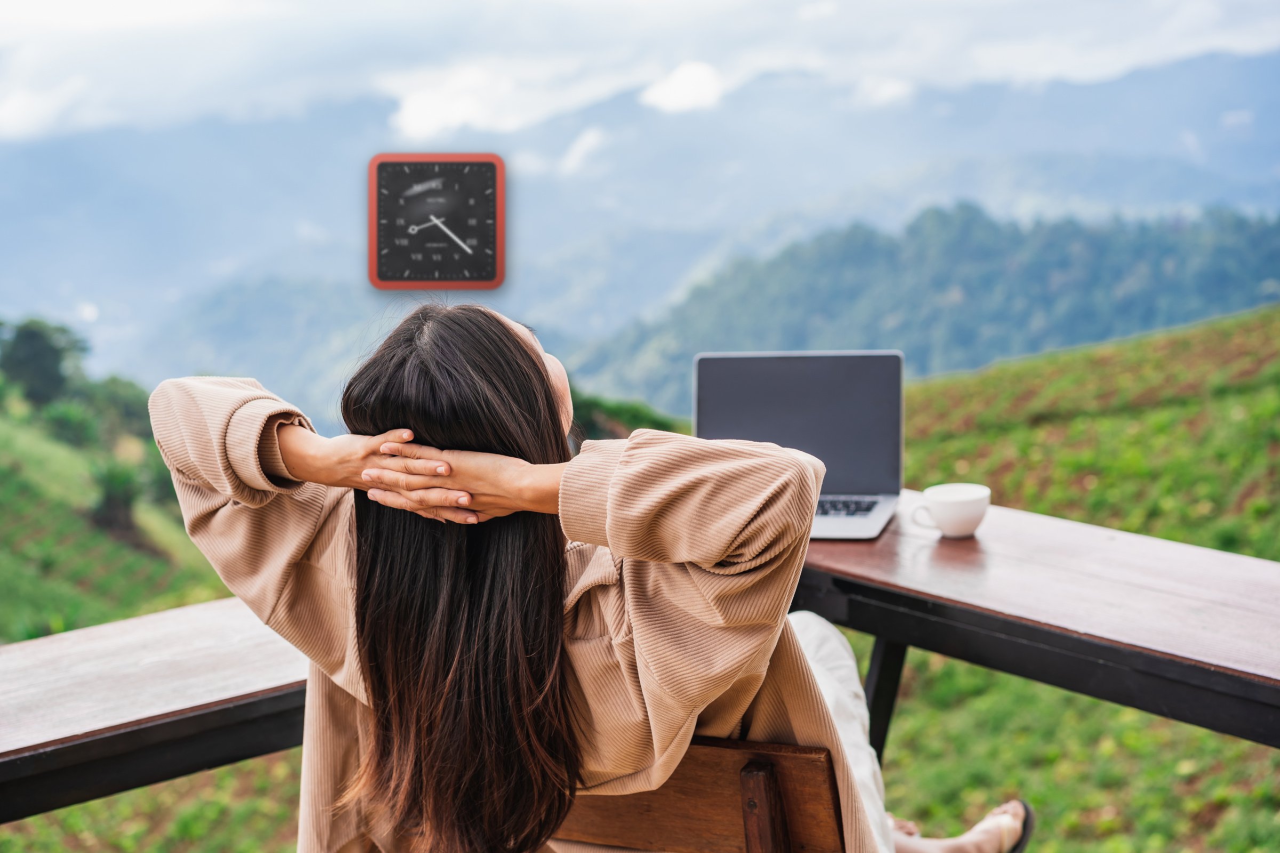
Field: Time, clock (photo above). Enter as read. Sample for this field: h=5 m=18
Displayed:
h=8 m=22
